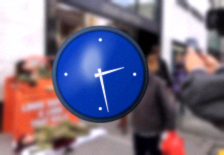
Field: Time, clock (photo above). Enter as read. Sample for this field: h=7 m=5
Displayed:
h=2 m=28
